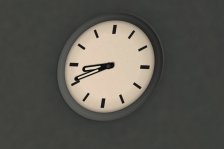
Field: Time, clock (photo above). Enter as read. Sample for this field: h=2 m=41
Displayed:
h=8 m=41
